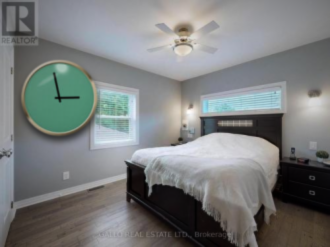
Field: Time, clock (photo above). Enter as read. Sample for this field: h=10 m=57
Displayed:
h=2 m=58
